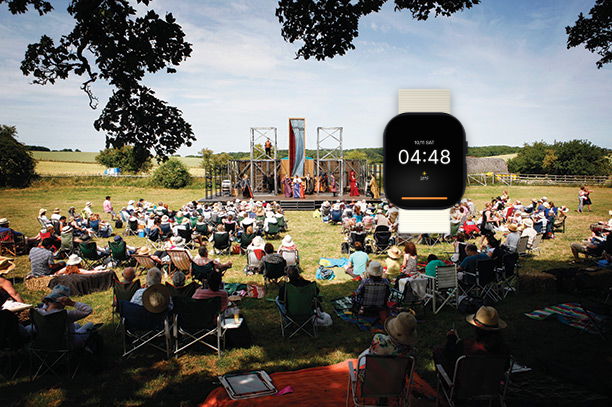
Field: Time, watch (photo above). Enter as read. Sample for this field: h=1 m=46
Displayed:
h=4 m=48
